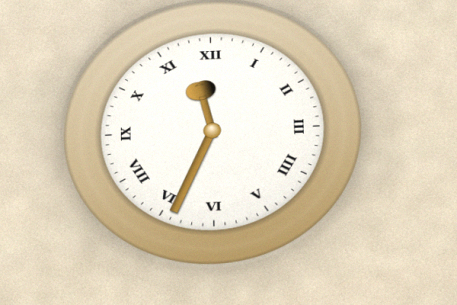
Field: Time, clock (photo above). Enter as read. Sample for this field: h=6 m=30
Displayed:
h=11 m=34
